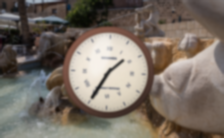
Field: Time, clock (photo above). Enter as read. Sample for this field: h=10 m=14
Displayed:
h=1 m=35
